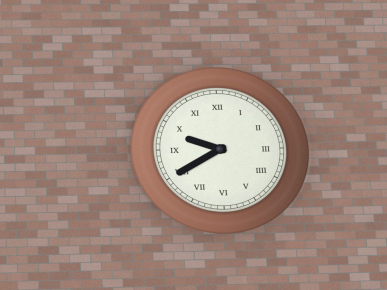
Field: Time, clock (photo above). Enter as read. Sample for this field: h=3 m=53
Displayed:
h=9 m=40
